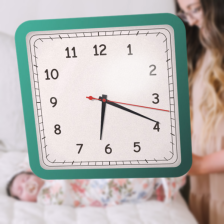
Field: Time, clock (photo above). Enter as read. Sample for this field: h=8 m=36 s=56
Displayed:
h=6 m=19 s=17
